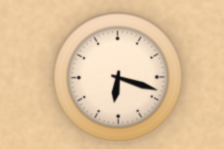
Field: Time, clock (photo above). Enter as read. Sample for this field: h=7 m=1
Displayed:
h=6 m=18
